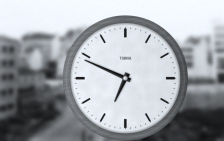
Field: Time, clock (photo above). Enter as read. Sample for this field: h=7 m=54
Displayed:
h=6 m=49
